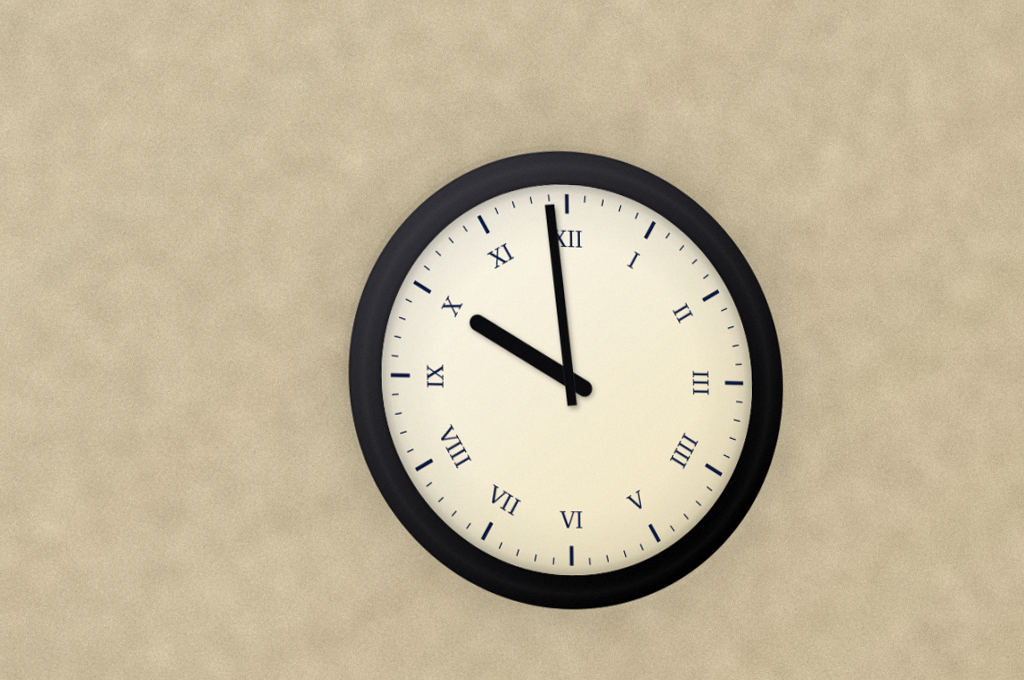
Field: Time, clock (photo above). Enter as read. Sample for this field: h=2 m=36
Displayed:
h=9 m=59
